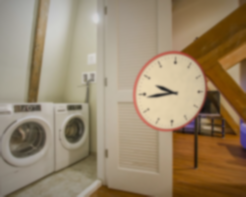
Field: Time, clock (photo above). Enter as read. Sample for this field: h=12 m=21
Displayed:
h=9 m=44
